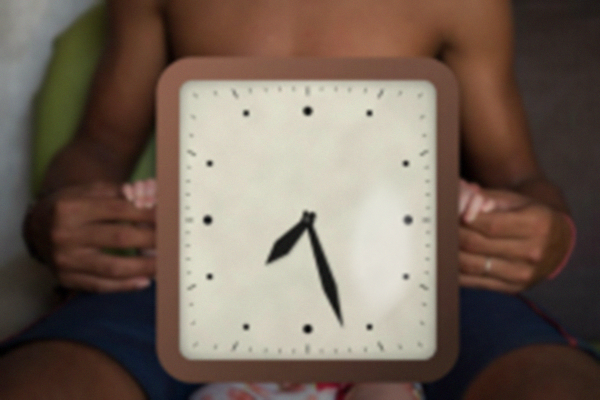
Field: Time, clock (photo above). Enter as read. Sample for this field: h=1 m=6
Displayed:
h=7 m=27
